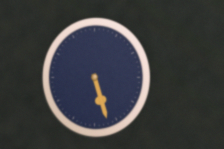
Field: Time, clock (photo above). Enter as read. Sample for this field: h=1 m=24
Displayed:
h=5 m=27
